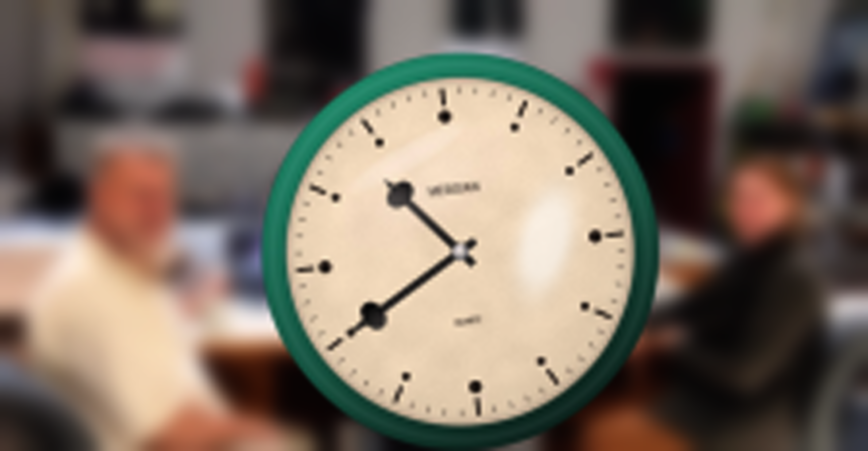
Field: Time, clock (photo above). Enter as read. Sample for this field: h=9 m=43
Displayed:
h=10 m=40
